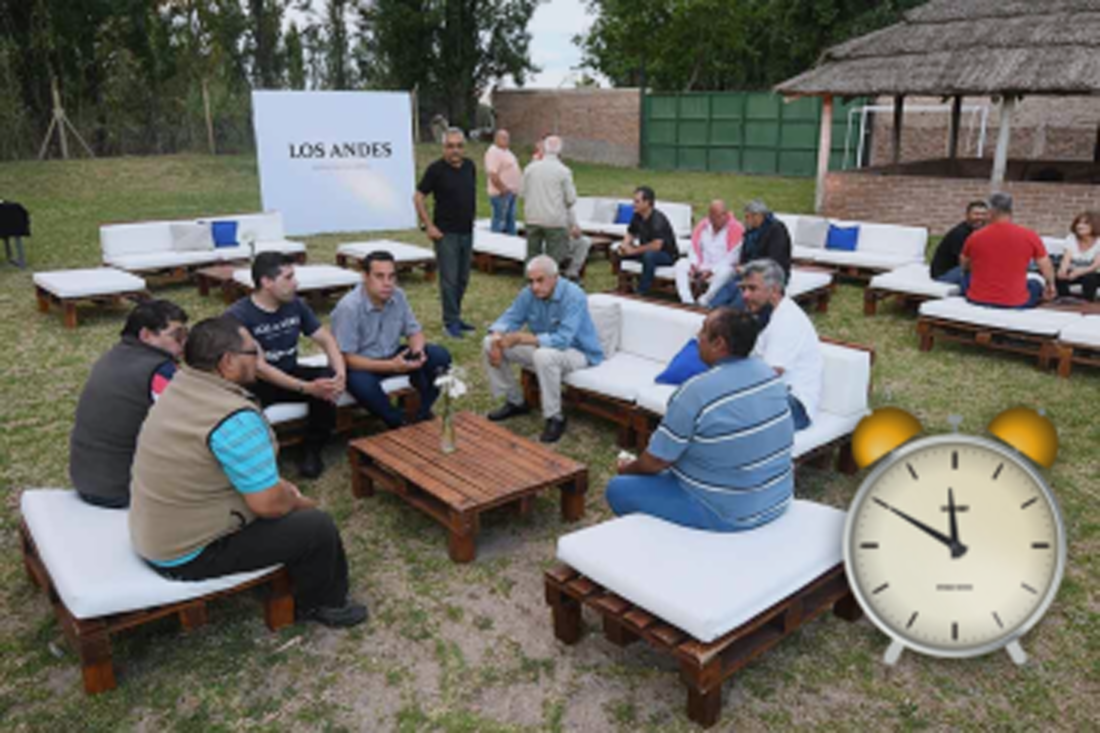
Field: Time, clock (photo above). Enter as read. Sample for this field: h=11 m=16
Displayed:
h=11 m=50
